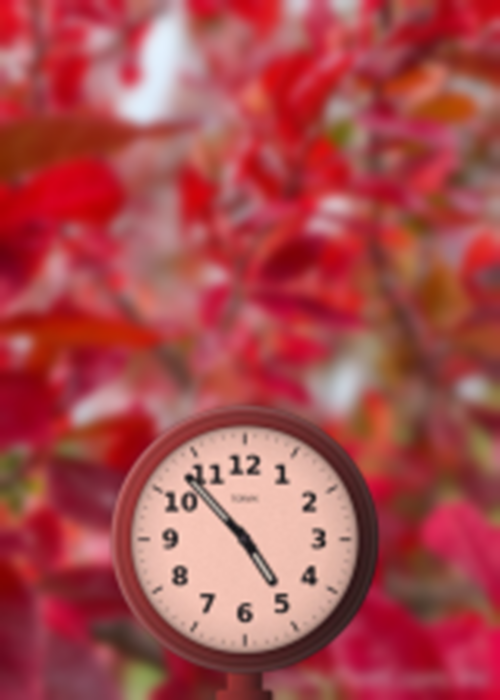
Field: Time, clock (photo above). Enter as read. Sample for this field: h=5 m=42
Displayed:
h=4 m=53
